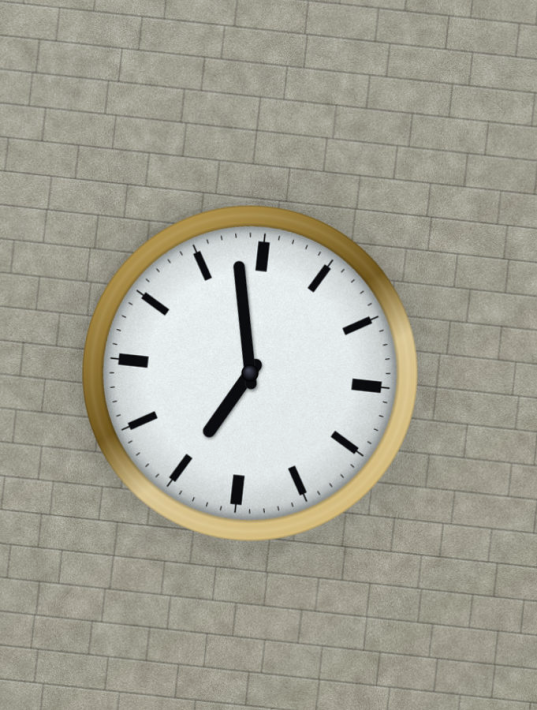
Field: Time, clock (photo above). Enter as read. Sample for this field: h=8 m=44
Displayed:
h=6 m=58
